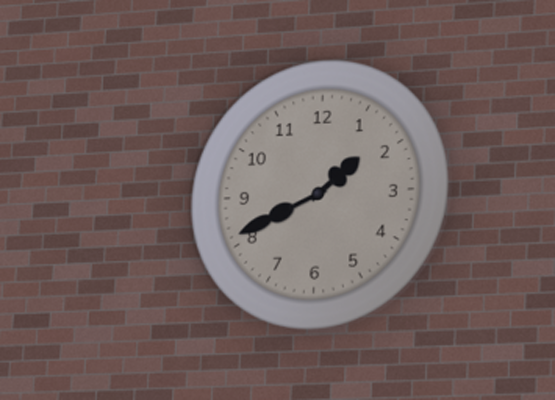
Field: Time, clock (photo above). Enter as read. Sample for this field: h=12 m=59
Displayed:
h=1 m=41
